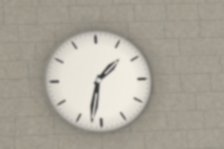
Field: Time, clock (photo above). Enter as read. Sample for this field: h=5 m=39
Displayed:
h=1 m=32
